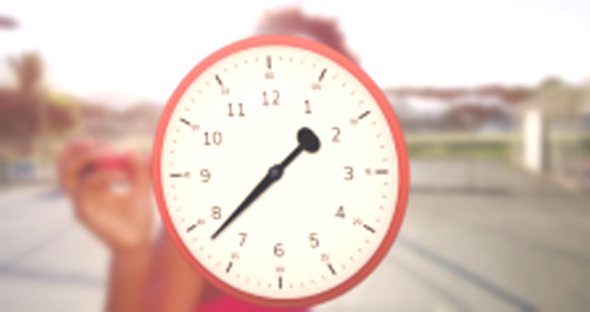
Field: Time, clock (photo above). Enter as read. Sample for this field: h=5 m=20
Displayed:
h=1 m=38
